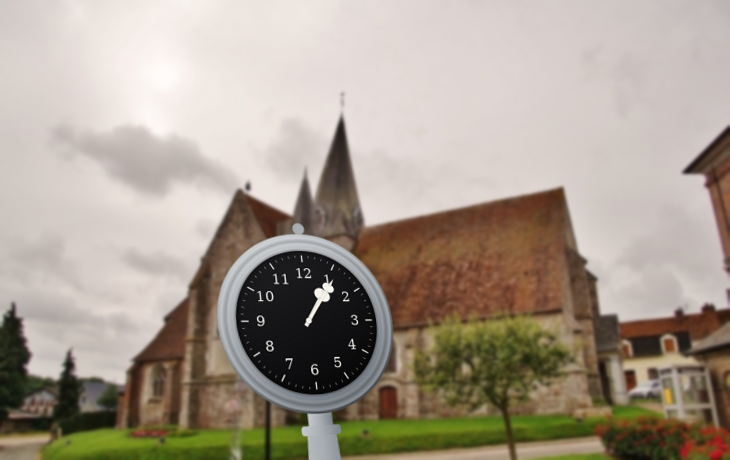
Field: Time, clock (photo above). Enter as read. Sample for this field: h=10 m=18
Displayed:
h=1 m=6
